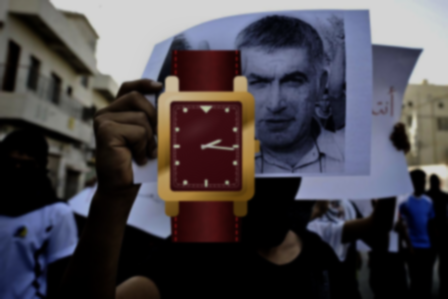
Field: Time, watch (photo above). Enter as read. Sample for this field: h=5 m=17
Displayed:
h=2 m=16
